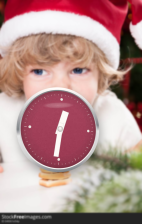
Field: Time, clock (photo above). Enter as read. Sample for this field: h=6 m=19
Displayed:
h=12 m=31
